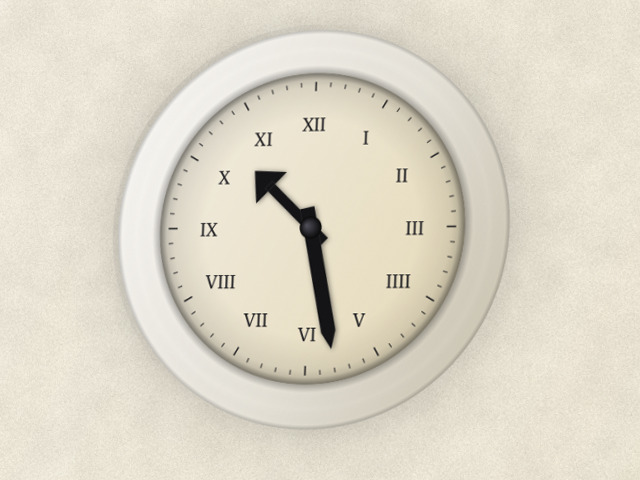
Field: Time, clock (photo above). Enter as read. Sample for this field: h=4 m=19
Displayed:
h=10 m=28
